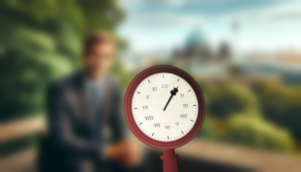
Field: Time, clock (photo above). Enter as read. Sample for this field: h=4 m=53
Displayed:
h=1 m=6
